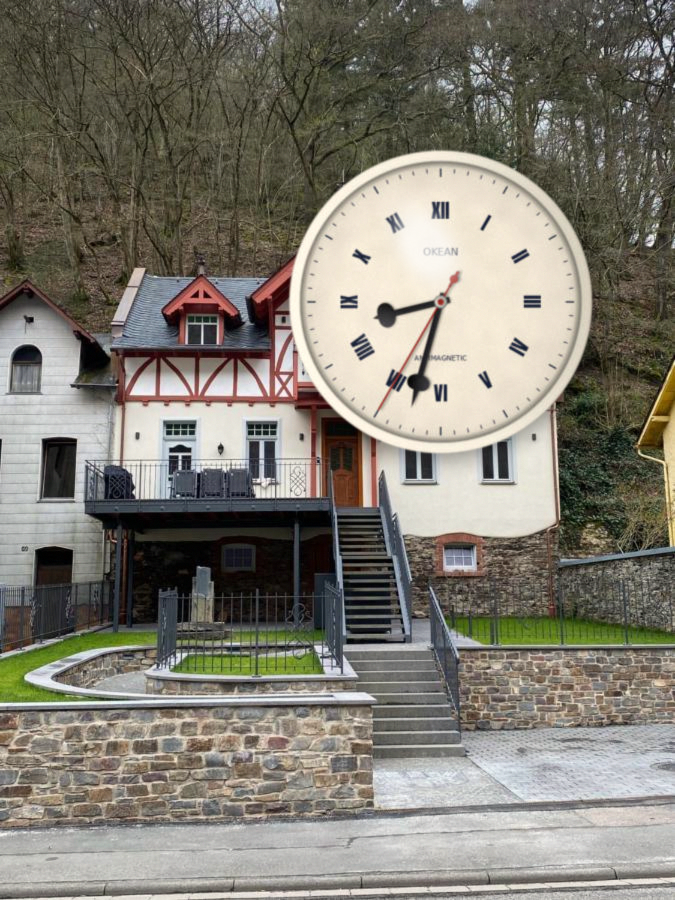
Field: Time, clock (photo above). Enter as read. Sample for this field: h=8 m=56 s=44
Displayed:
h=8 m=32 s=35
